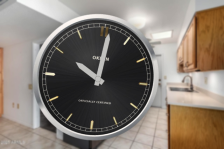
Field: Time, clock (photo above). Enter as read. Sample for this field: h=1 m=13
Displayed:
h=10 m=1
